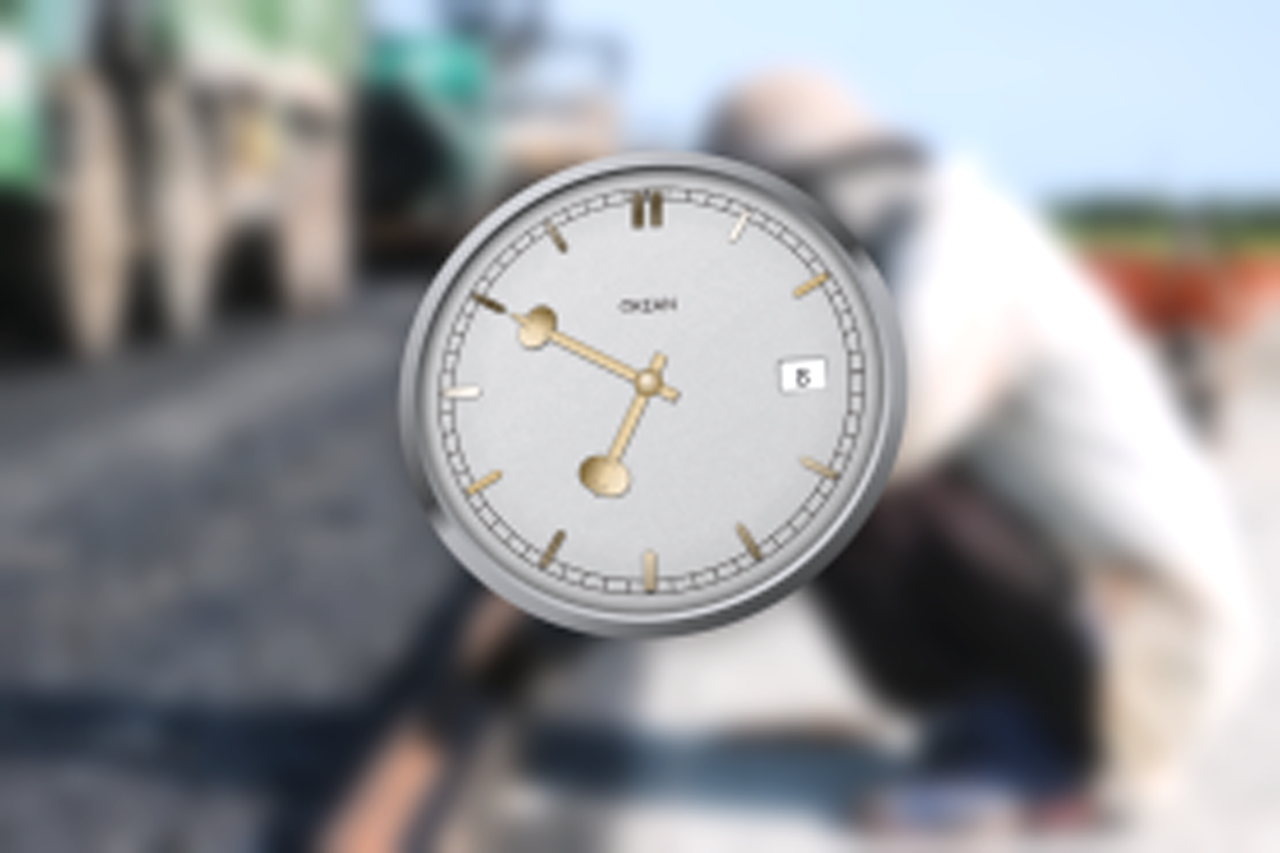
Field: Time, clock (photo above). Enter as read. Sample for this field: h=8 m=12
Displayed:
h=6 m=50
